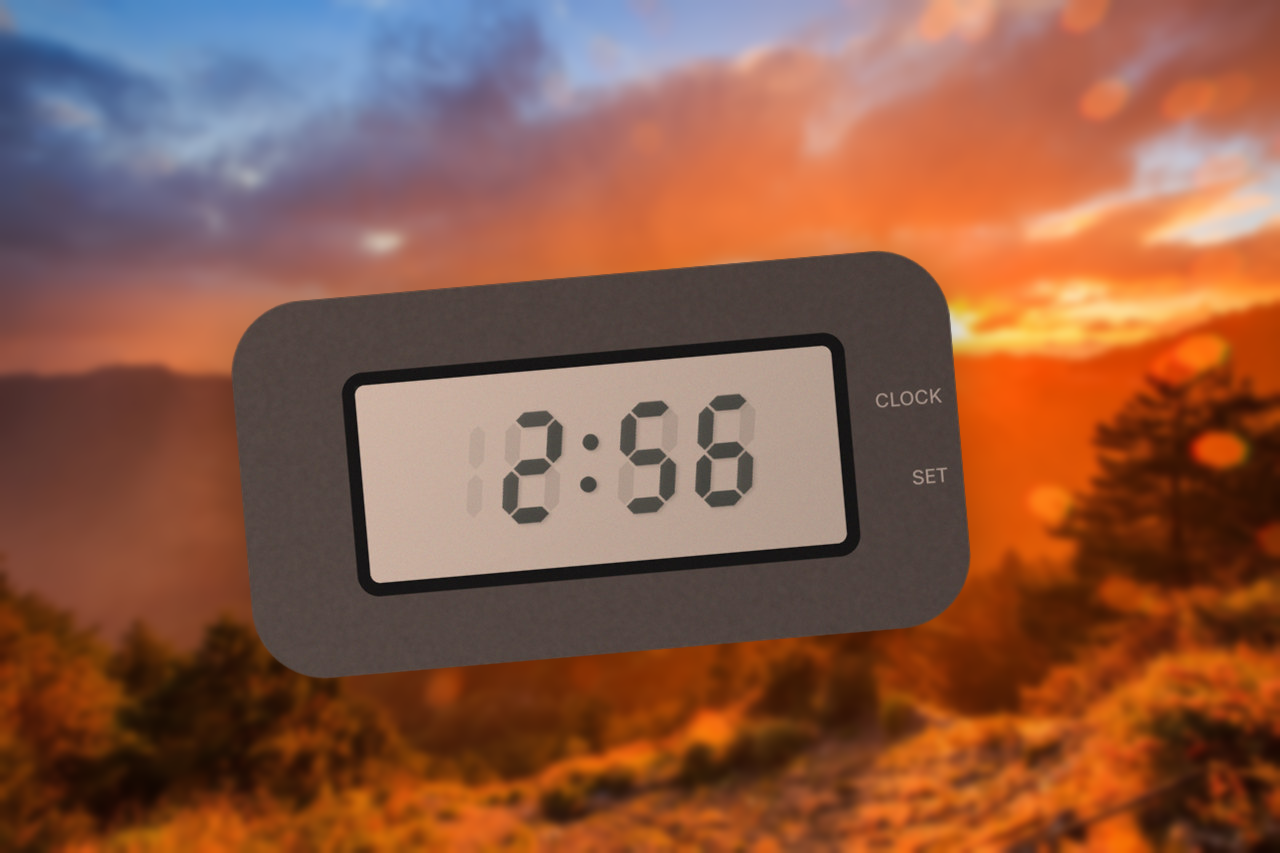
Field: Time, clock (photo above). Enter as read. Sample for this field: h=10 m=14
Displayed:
h=2 m=56
